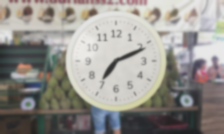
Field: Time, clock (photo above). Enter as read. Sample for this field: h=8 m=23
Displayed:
h=7 m=11
